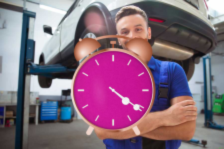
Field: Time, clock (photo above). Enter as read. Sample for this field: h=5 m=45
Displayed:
h=4 m=21
